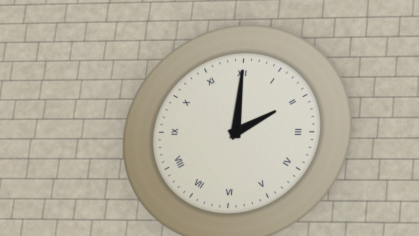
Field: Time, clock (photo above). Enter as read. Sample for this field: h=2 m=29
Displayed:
h=2 m=0
